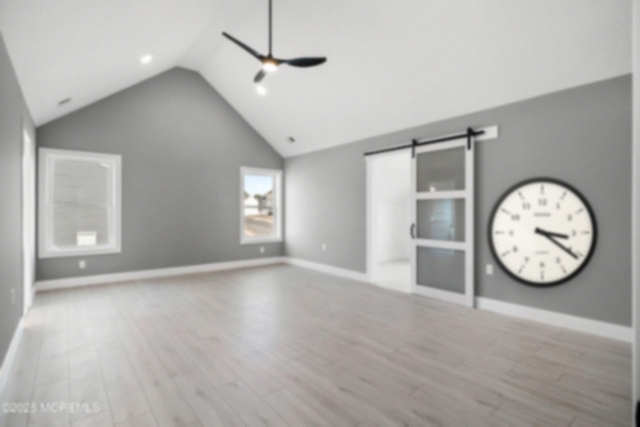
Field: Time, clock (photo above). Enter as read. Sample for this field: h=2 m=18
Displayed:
h=3 m=21
